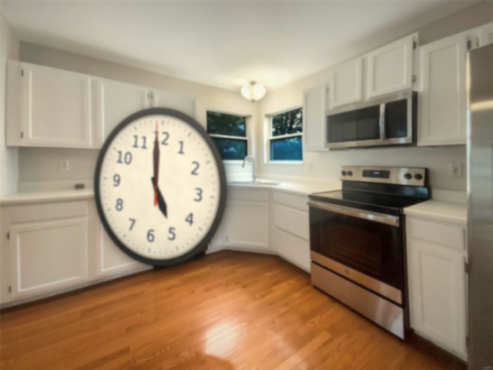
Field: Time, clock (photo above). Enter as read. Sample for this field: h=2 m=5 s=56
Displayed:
h=4 m=58 s=59
